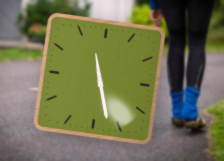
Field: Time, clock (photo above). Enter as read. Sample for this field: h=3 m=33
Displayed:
h=11 m=27
